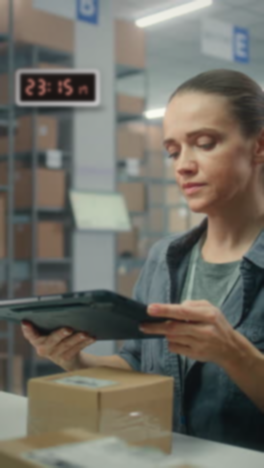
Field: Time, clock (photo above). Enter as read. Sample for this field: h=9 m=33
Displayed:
h=23 m=15
